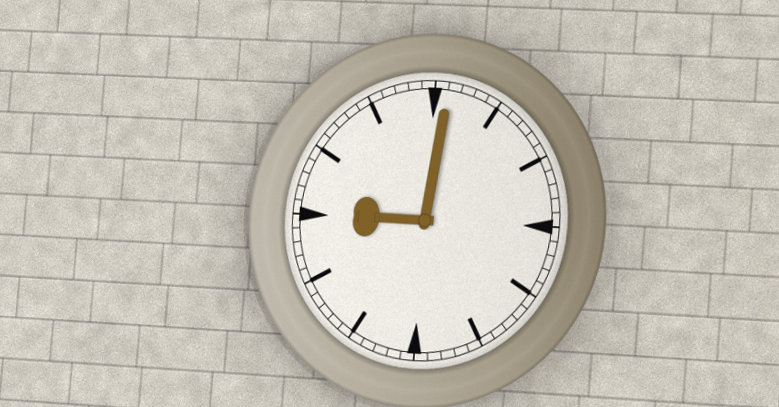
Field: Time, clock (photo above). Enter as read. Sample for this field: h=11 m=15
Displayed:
h=9 m=1
